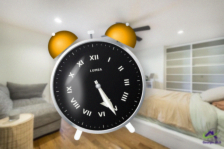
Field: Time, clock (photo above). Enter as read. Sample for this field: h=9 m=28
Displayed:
h=5 m=26
